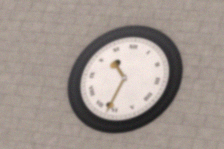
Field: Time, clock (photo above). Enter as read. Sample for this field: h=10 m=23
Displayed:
h=10 m=32
